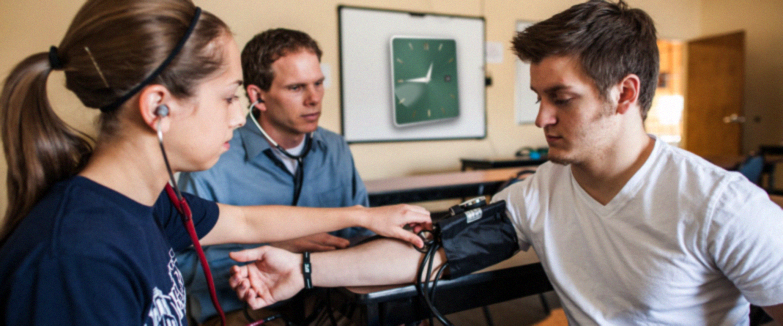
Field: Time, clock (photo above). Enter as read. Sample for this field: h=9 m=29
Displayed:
h=12 m=45
